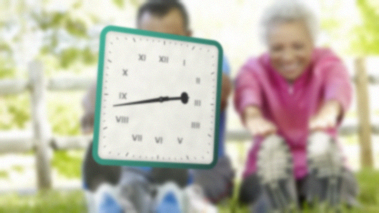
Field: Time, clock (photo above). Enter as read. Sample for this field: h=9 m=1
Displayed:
h=2 m=43
